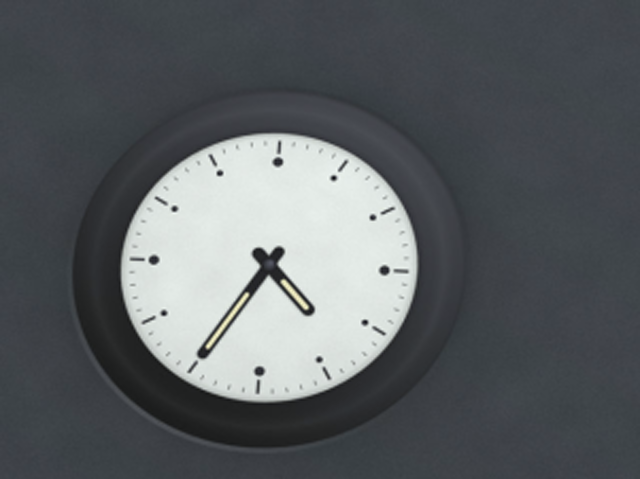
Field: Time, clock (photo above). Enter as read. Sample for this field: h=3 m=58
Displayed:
h=4 m=35
